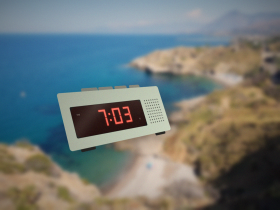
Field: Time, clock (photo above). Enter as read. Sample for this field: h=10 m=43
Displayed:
h=7 m=3
